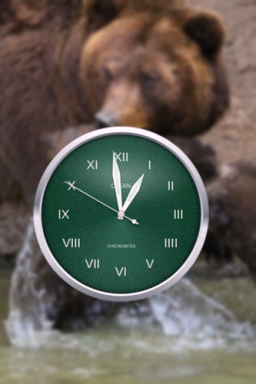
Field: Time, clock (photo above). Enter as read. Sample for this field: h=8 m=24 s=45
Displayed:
h=12 m=58 s=50
